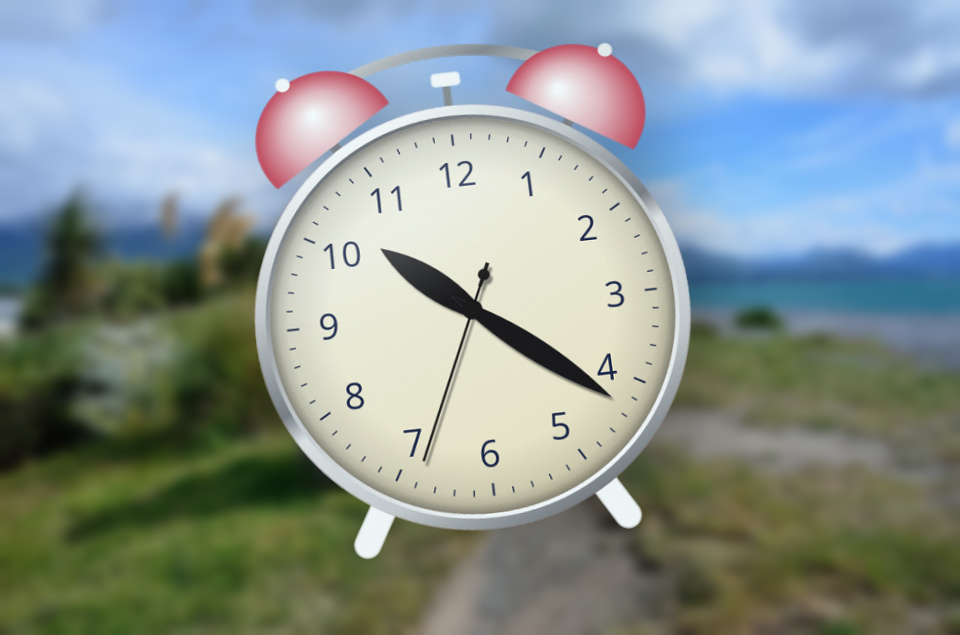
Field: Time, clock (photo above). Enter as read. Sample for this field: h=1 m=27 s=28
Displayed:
h=10 m=21 s=34
